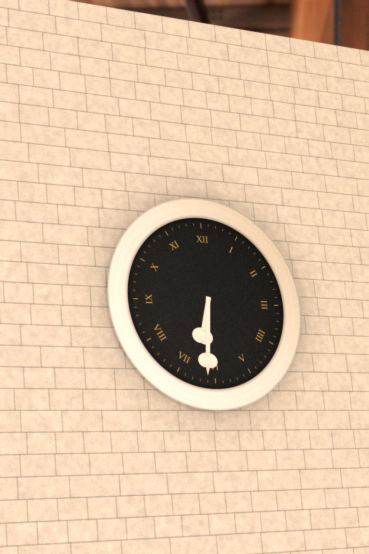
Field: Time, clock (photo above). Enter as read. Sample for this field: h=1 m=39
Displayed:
h=6 m=31
